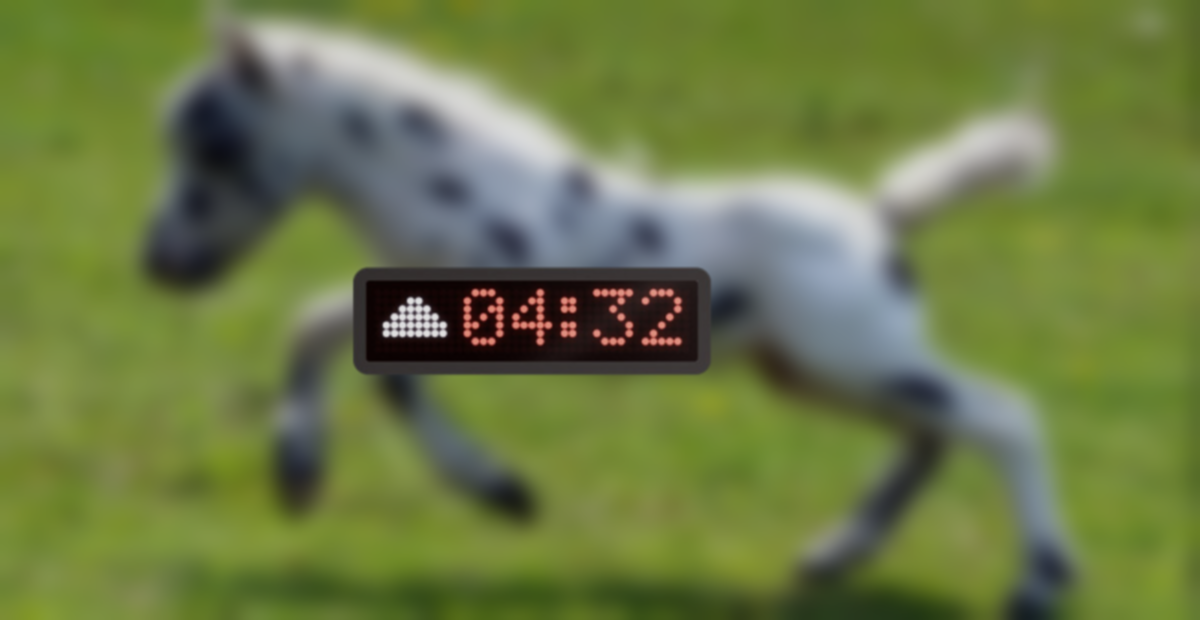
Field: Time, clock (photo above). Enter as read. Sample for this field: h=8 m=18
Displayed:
h=4 m=32
